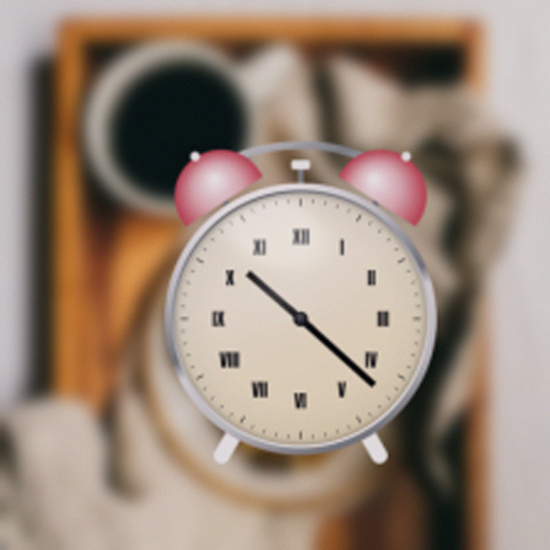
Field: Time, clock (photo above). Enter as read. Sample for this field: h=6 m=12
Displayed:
h=10 m=22
